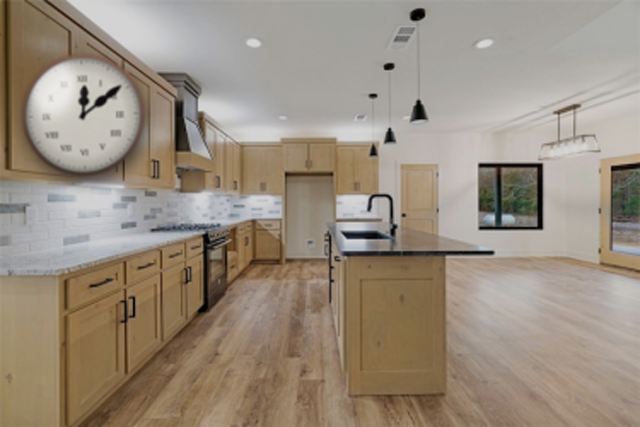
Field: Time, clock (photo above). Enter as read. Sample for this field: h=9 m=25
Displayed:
h=12 m=9
